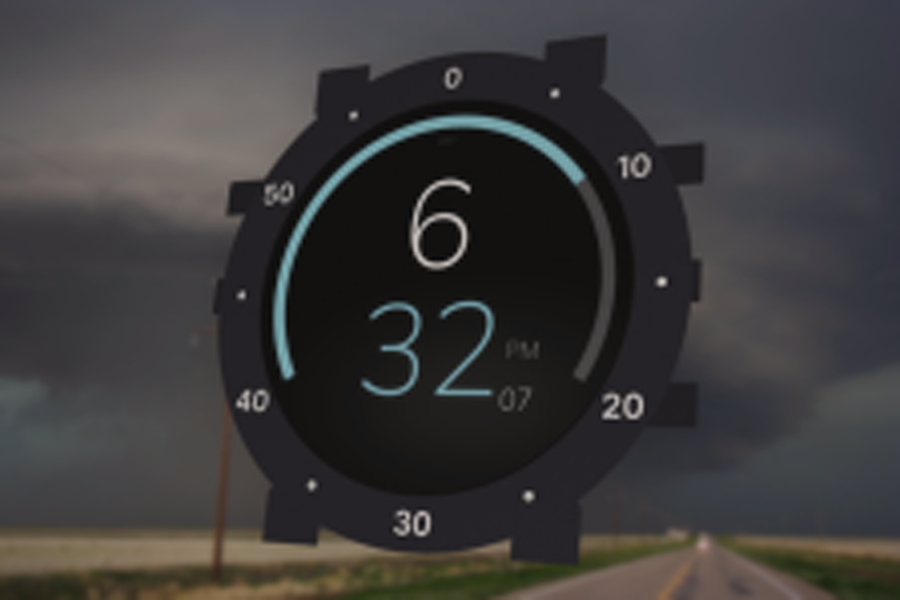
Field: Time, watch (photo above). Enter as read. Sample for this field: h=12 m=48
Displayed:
h=6 m=32
